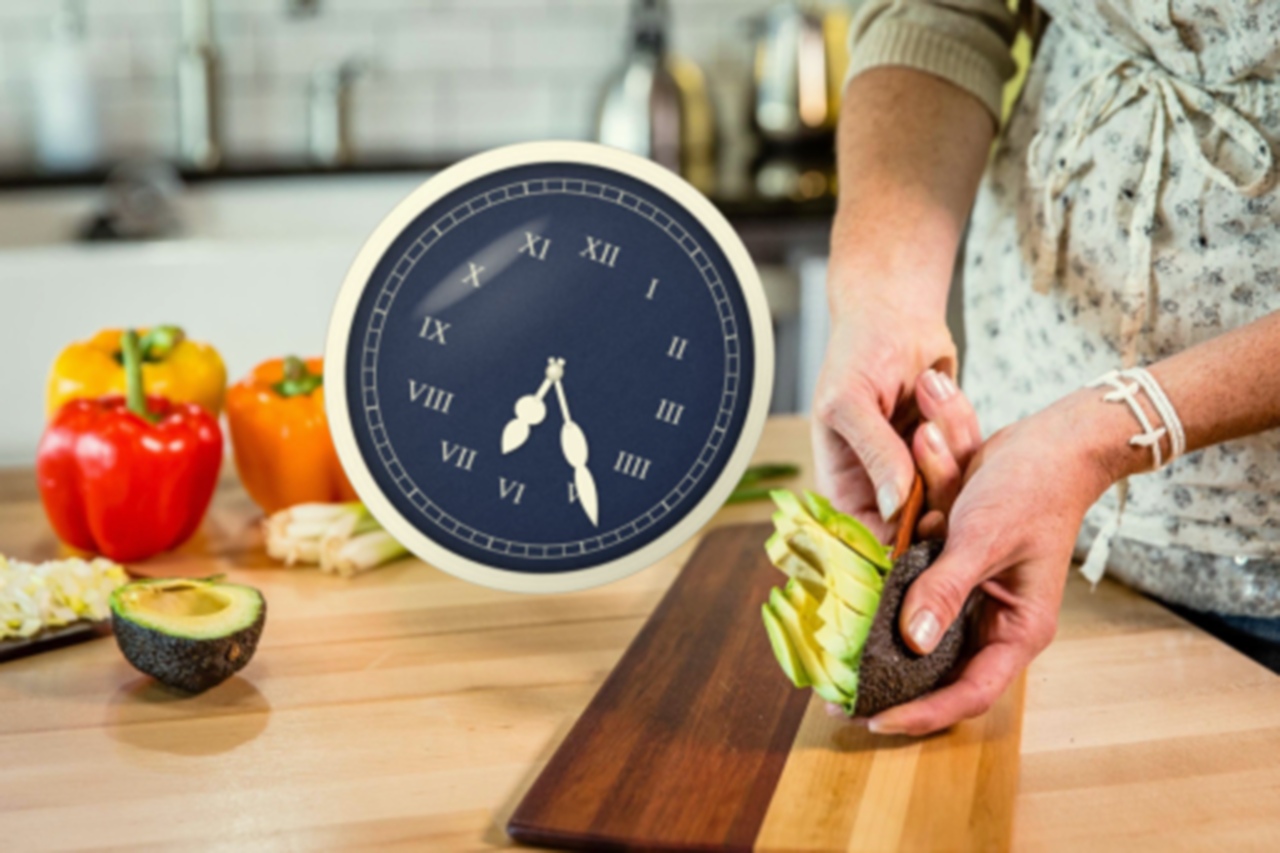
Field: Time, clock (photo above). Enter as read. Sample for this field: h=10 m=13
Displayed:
h=6 m=24
